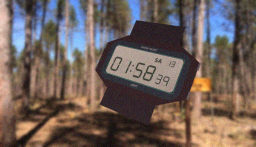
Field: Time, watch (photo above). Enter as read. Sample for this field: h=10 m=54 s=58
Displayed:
h=1 m=58 s=39
